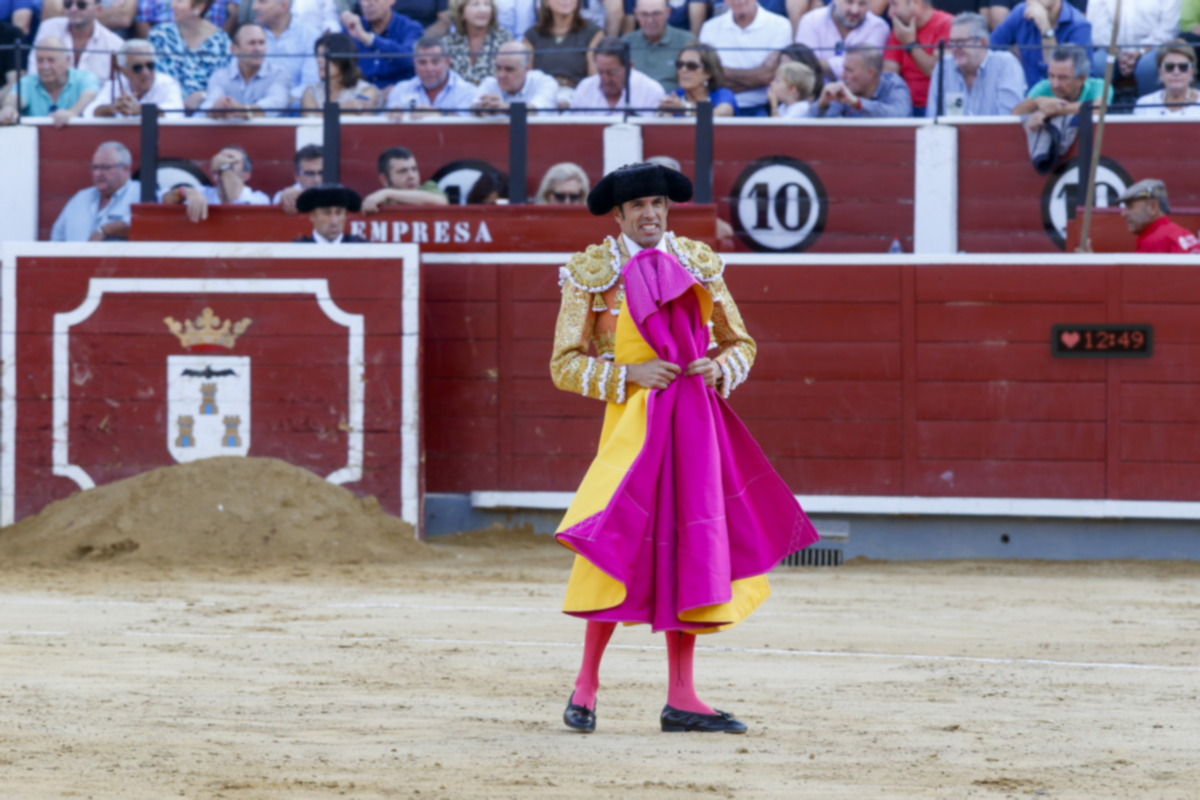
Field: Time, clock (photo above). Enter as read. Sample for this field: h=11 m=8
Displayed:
h=12 m=49
